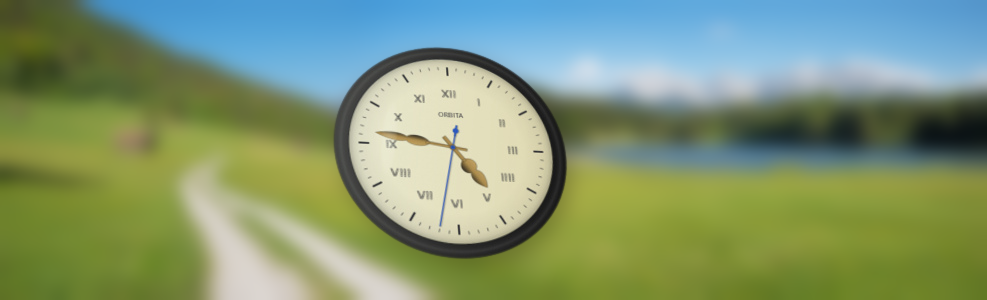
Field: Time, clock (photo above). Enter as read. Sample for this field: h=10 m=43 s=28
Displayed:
h=4 m=46 s=32
